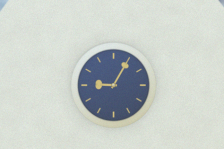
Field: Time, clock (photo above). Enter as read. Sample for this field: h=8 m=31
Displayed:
h=9 m=5
